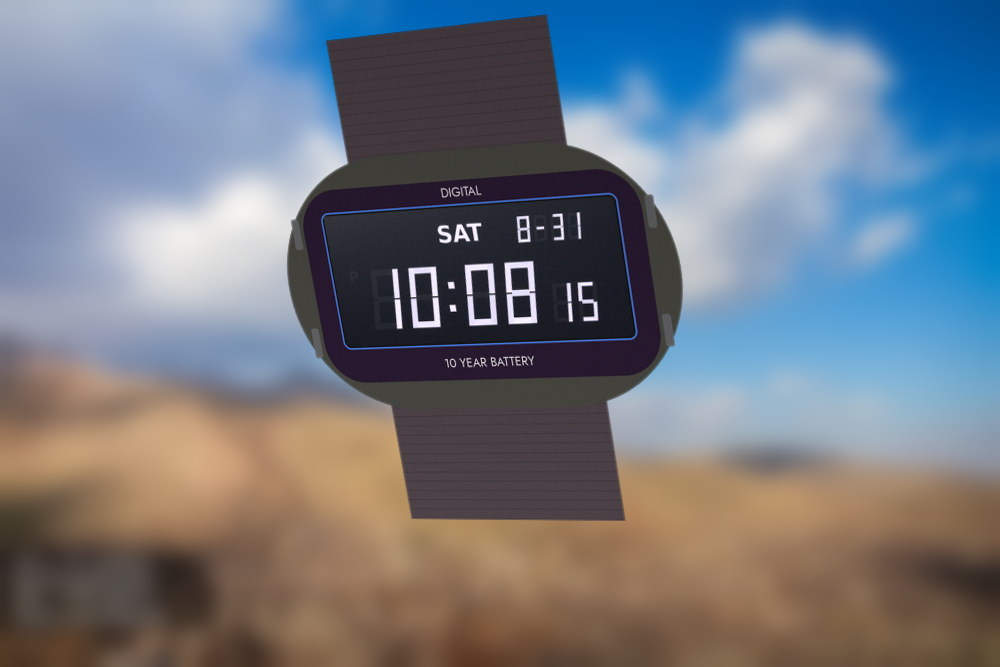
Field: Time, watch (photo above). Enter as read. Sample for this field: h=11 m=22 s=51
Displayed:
h=10 m=8 s=15
